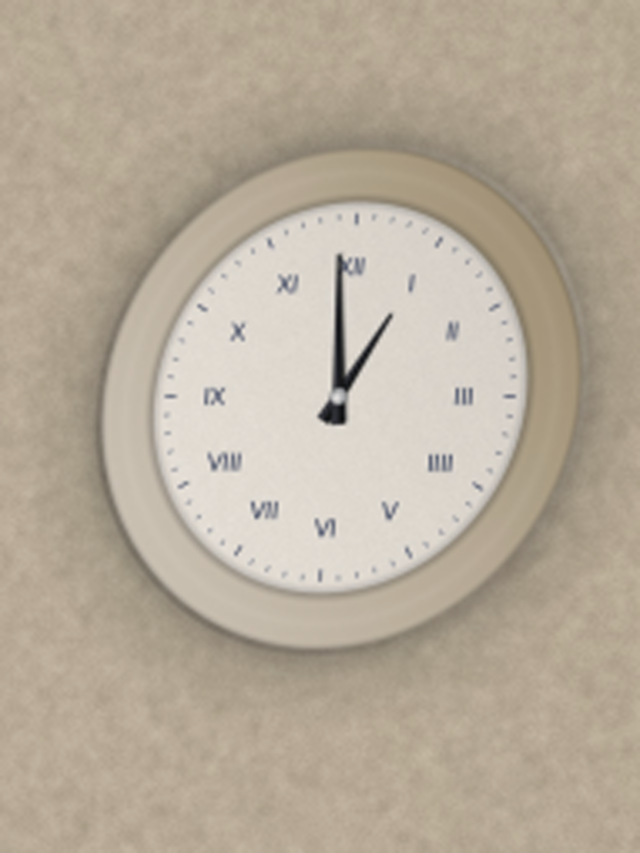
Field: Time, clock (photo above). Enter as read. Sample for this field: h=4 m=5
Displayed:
h=12 m=59
